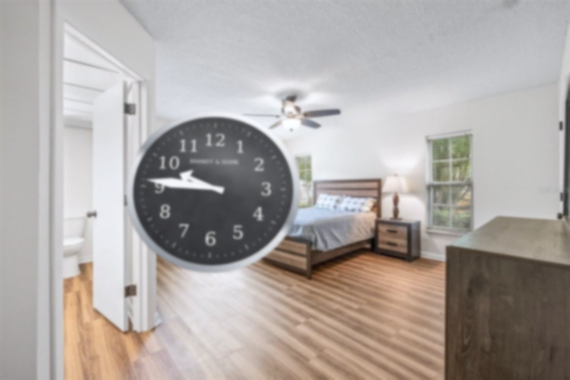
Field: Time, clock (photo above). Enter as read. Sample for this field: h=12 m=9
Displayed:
h=9 m=46
